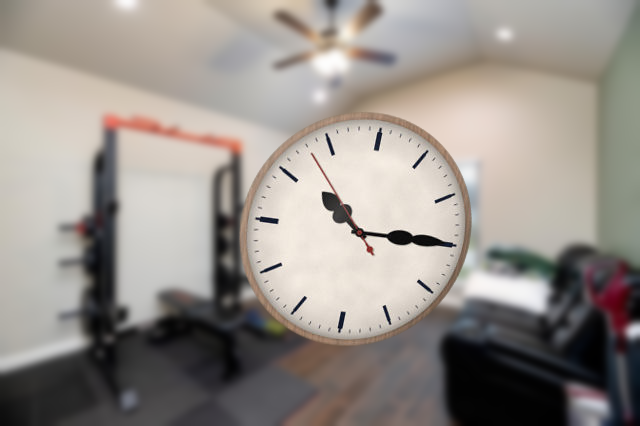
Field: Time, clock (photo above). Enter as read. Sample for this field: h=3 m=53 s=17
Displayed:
h=10 m=14 s=53
